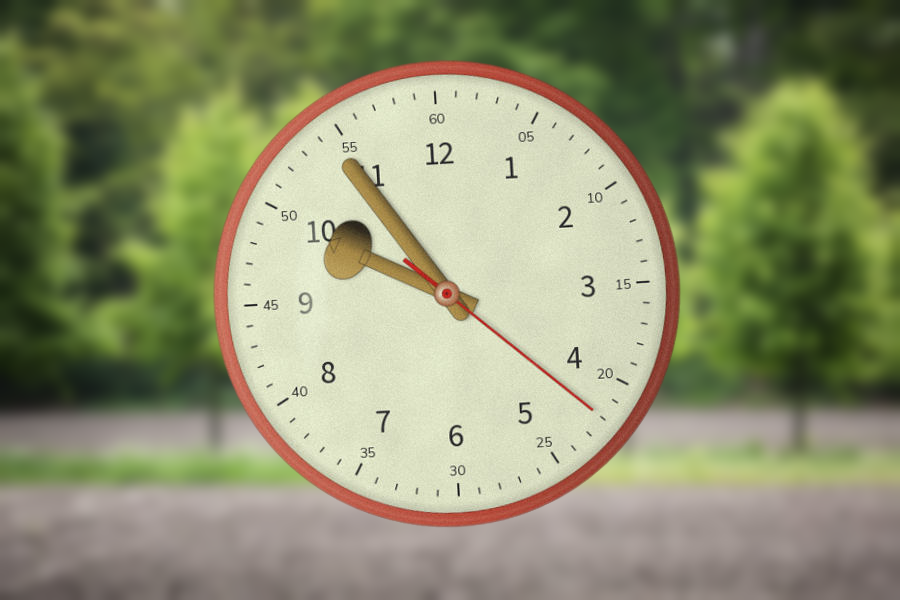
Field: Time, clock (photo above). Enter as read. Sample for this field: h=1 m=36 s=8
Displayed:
h=9 m=54 s=22
